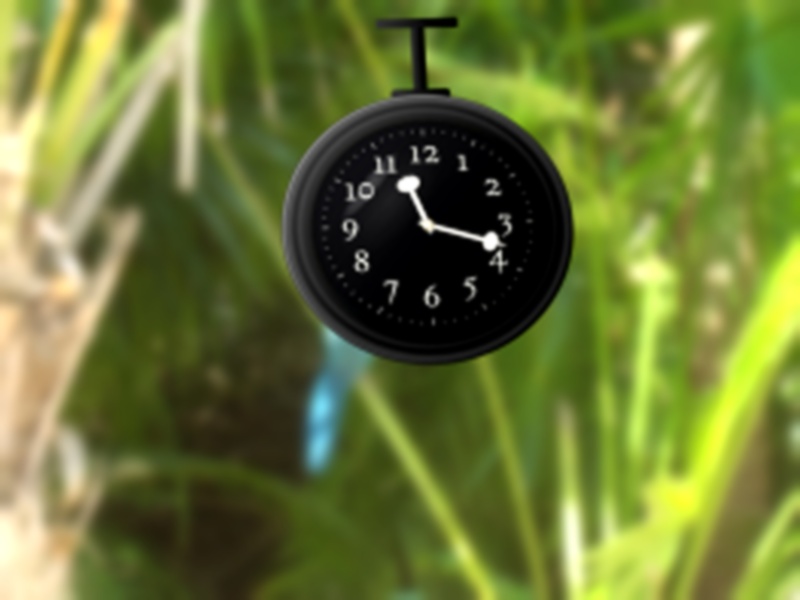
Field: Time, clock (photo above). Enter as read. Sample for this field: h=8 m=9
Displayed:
h=11 m=18
